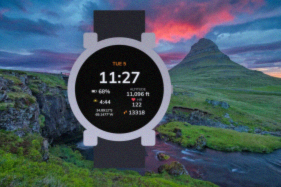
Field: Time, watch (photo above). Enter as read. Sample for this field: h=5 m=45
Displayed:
h=11 m=27
